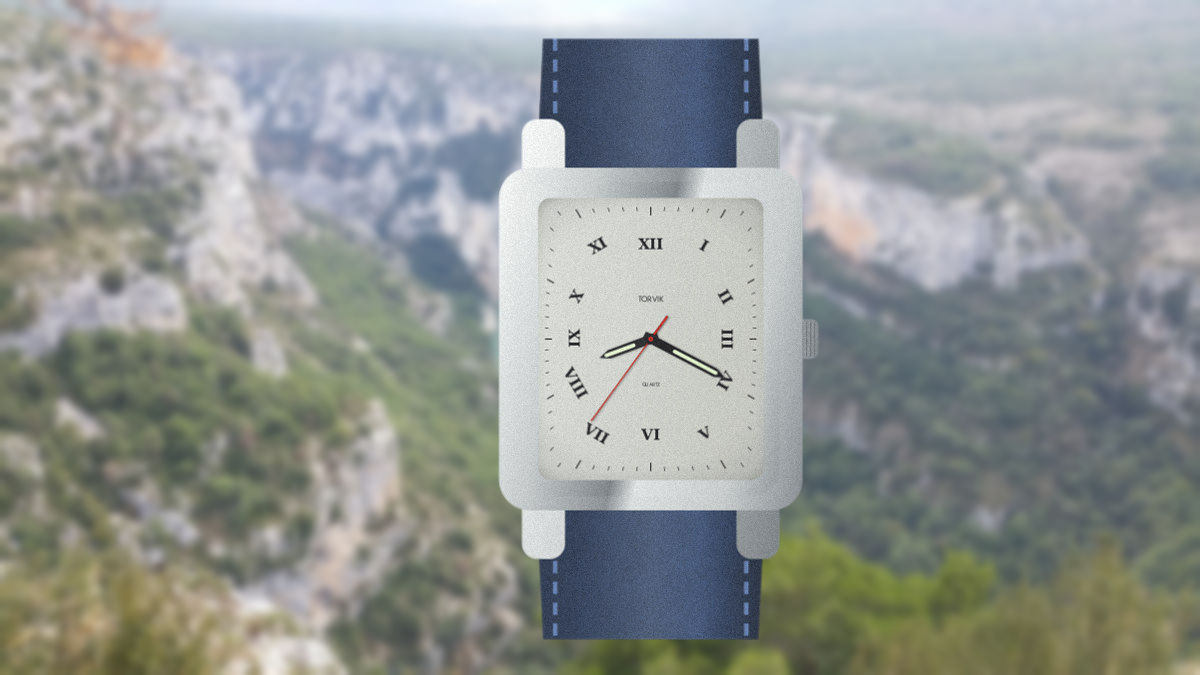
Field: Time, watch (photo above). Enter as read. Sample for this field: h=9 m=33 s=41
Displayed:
h=8 m=19 s=36
